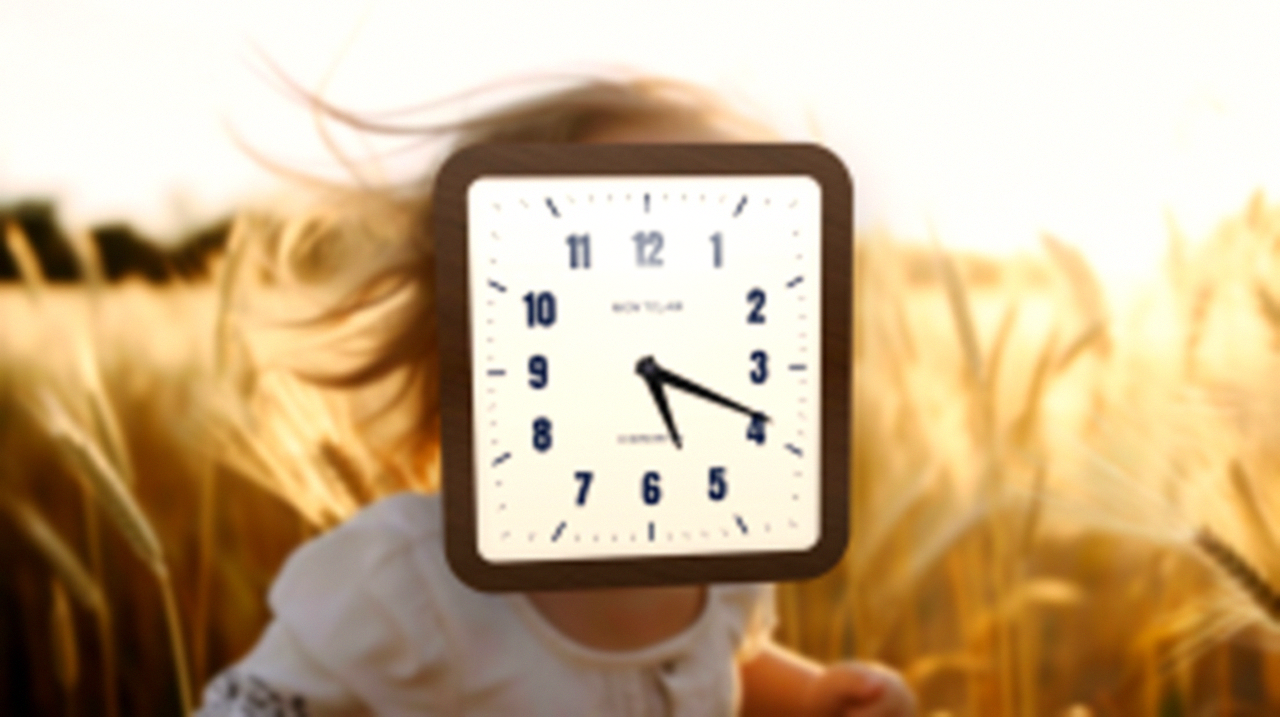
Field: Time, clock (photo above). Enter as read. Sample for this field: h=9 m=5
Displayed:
h=5 m=19
